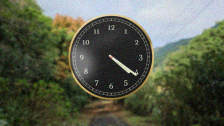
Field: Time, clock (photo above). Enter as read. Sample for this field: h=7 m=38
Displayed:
h=4 m=21
